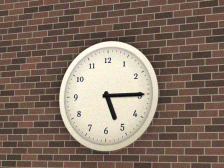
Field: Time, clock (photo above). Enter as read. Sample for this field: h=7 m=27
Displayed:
h=5 m=15
